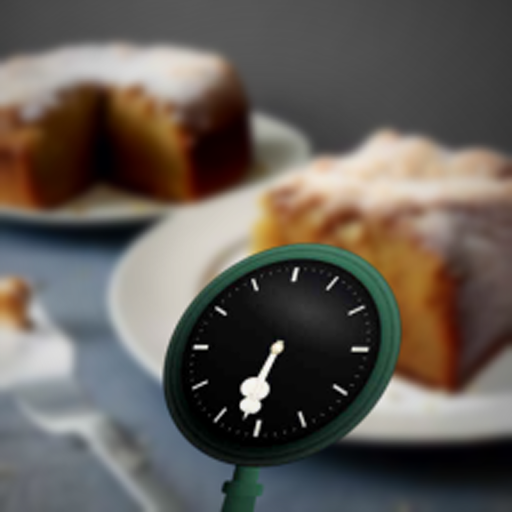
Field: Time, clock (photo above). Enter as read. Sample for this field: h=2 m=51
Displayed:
h=6 m=32
